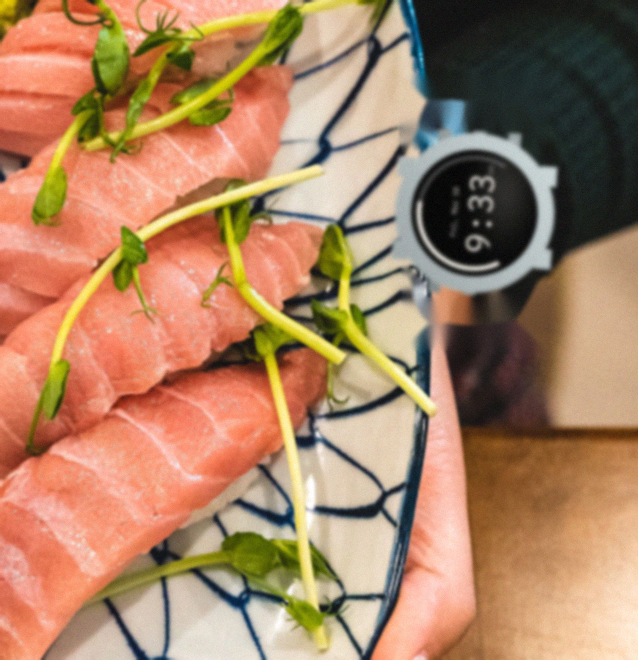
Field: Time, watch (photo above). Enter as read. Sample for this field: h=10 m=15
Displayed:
h=9 m=33
